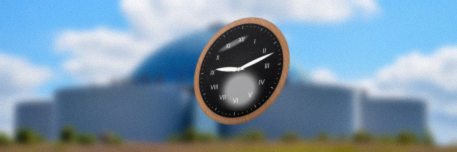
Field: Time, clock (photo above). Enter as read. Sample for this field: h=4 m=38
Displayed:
h=9 m=12
